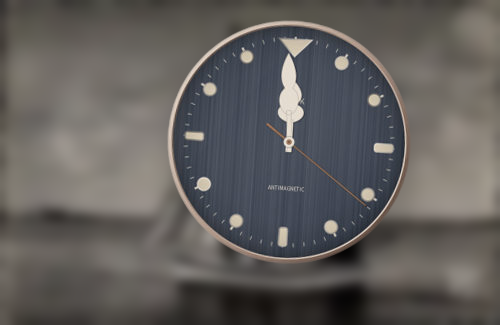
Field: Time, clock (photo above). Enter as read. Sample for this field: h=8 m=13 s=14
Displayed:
h=11 m=59 s=21
